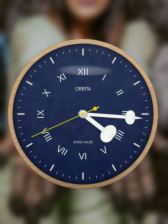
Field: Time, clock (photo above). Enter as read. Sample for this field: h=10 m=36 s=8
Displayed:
h=4 m=15 s=41
